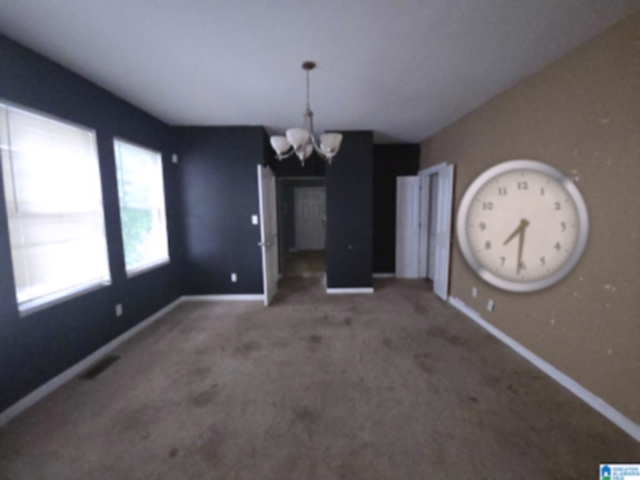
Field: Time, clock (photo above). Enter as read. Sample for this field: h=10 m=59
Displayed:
h=7 m=31
